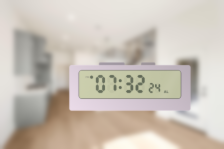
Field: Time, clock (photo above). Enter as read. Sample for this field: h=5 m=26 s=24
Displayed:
h=7 m=32 s=24
